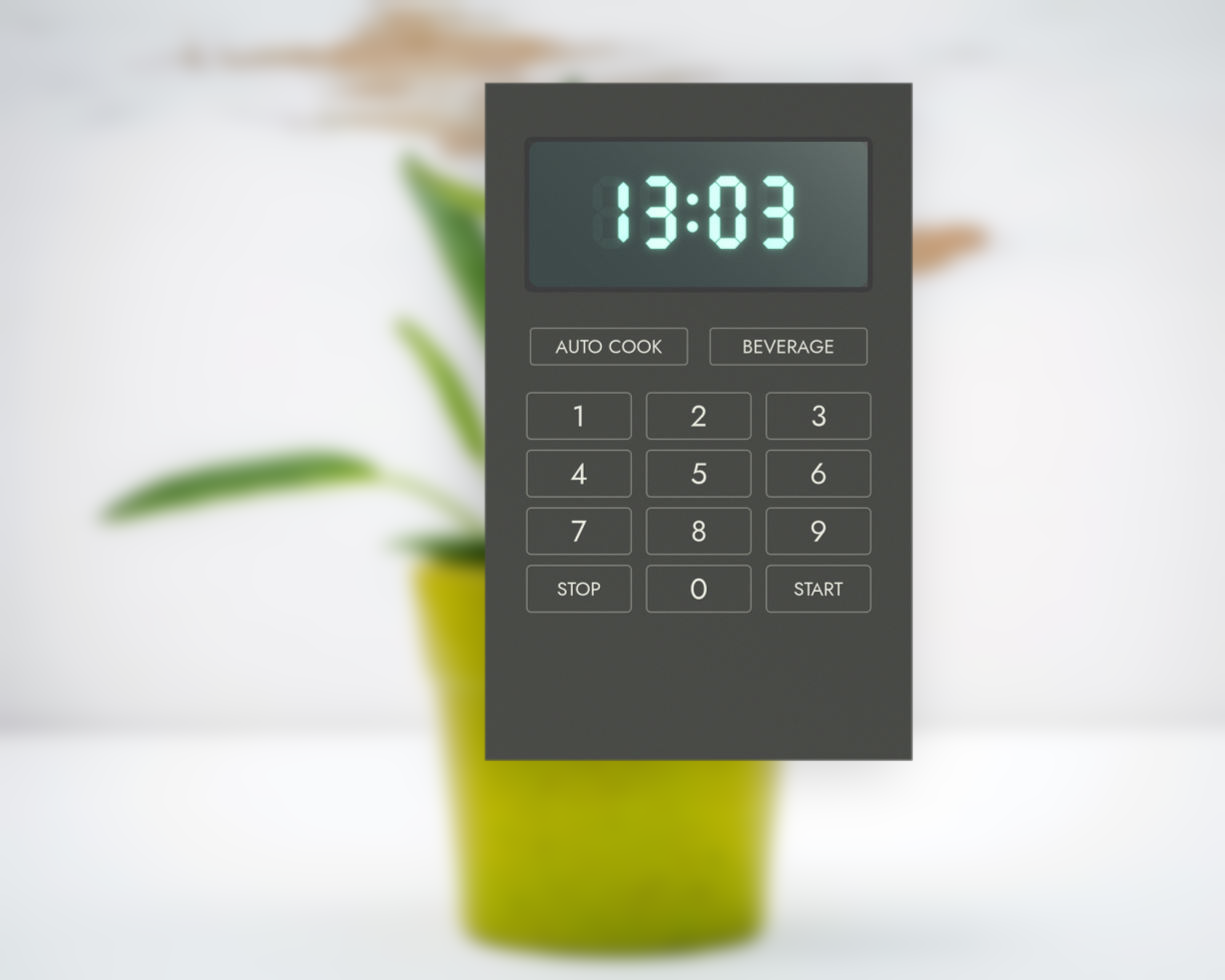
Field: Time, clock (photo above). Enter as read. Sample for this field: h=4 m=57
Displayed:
h=13 m=3
